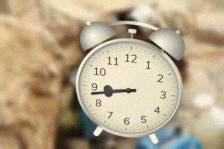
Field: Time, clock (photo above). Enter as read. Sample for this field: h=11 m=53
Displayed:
h=8 m=43
